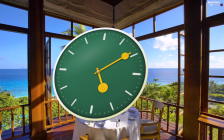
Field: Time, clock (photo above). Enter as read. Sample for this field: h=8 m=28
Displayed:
h=5 m=9
